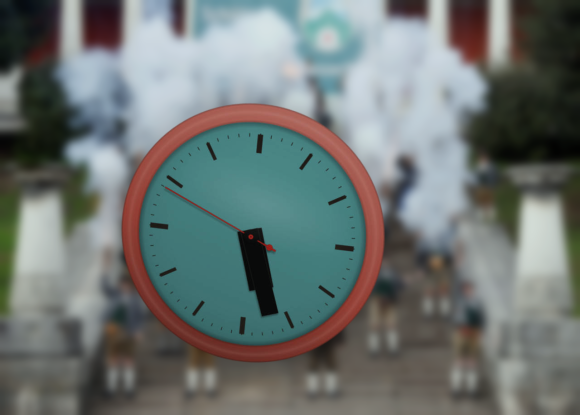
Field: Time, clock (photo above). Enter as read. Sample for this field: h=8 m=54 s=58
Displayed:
h=5 m=26 s=49
